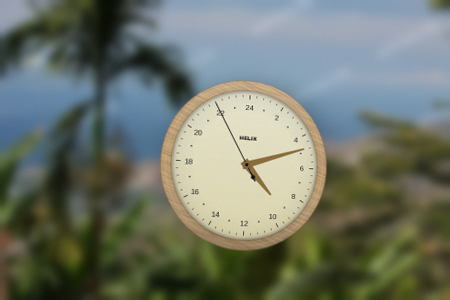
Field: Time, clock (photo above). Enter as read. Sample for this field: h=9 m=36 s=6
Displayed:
h=9 m=11 s=55
